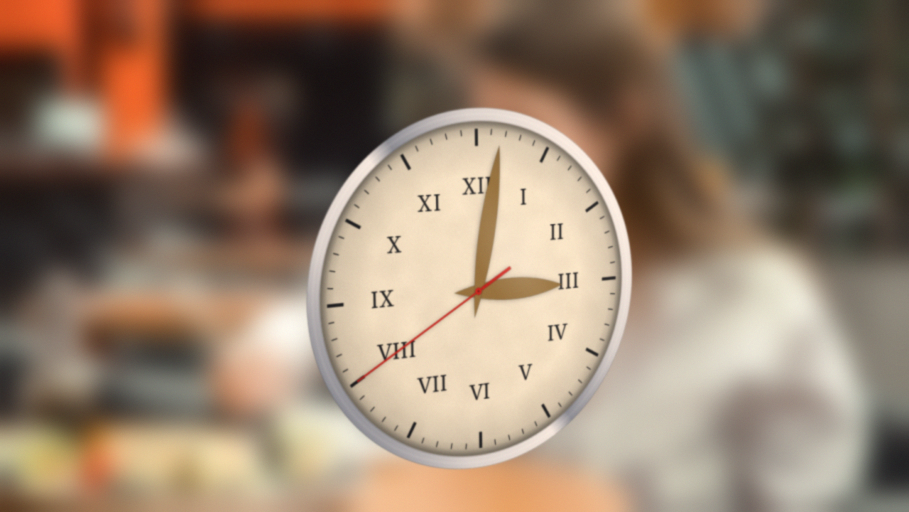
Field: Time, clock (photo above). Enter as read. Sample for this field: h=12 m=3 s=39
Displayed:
h=3 m=1 s=40
